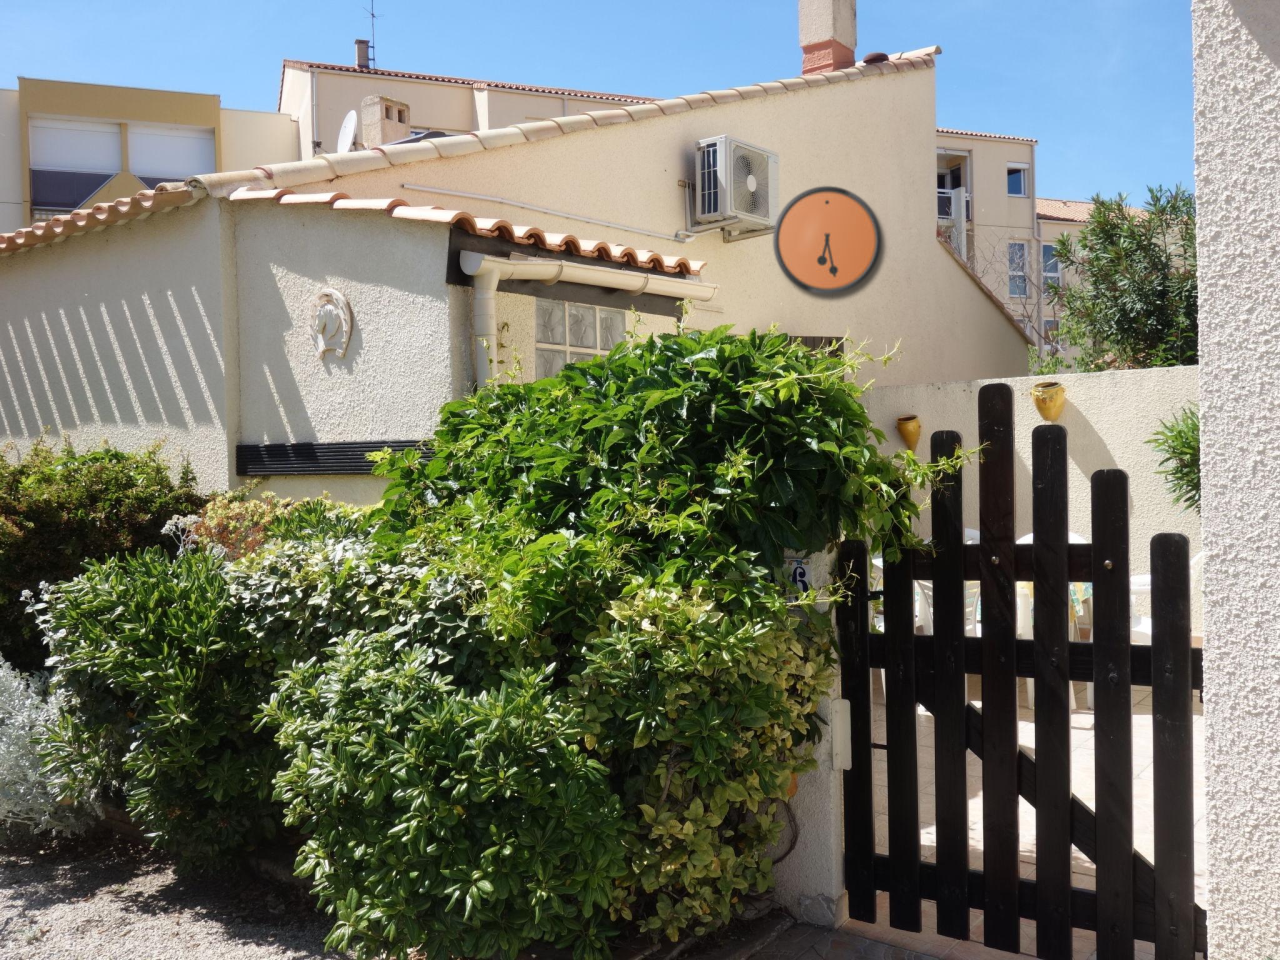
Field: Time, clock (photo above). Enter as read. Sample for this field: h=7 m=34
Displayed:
h=6 m=28
